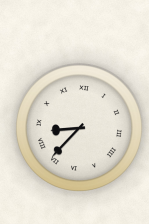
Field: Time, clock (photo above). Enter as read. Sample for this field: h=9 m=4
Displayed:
h=8 m=36
